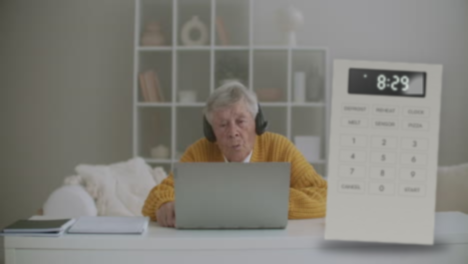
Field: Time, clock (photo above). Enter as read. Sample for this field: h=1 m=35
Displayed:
h=8 m=29
